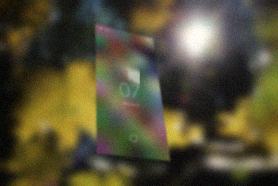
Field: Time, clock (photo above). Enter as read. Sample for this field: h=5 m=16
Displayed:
h=1 m=7
